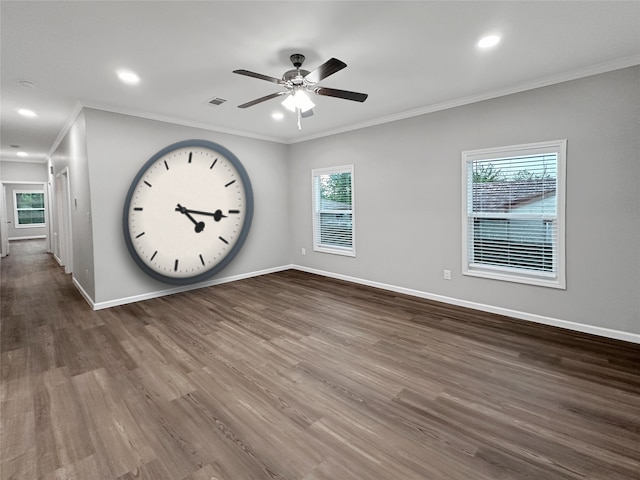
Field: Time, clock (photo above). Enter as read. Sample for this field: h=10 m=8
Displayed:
h=4 m=16
